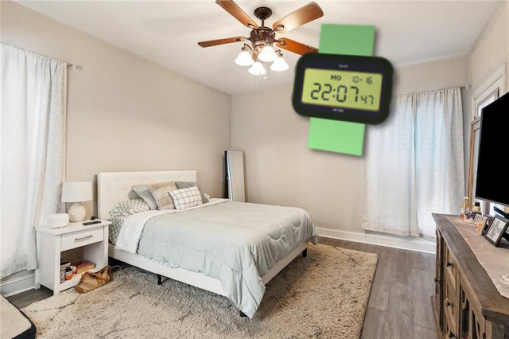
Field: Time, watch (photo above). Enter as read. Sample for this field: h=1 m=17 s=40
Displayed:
h=22 m=7 s=47
